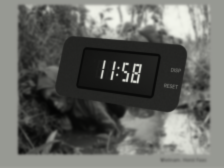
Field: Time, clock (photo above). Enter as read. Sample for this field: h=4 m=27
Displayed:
h=11 m=58
